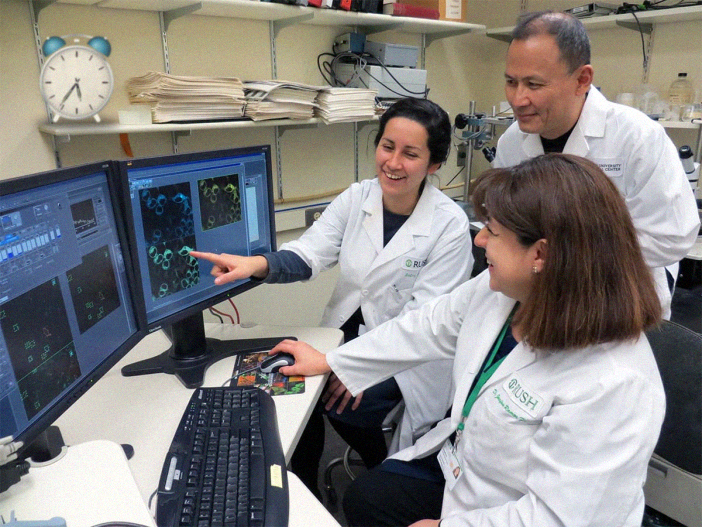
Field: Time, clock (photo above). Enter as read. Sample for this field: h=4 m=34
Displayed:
h=5 m=36
